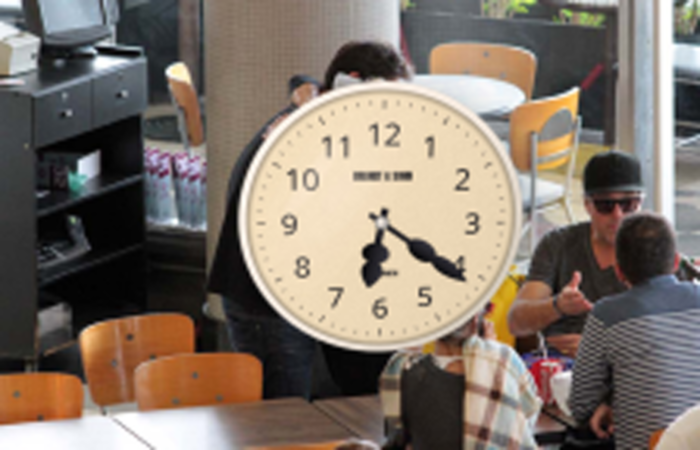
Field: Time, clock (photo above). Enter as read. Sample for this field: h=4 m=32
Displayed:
h=6 m=21
